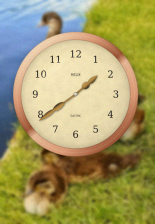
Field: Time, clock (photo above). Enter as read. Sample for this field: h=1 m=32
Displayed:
h=1 m=39
